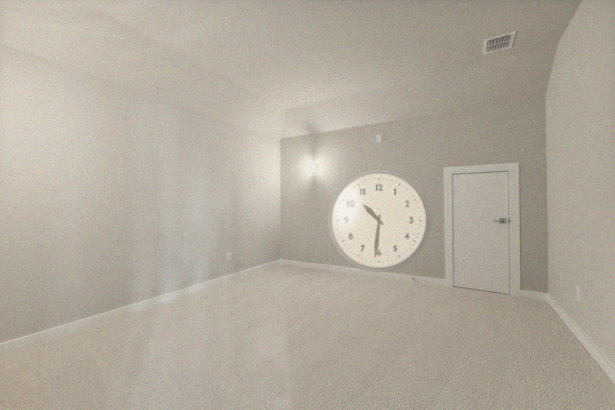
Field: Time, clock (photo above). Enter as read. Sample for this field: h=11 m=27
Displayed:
h=10 m=31
